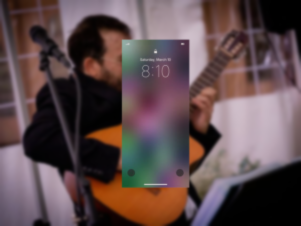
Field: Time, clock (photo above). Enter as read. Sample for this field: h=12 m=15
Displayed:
h=8 m=10
